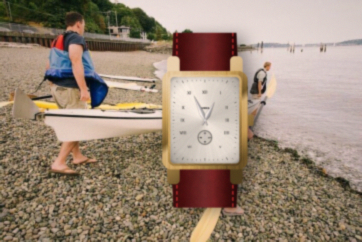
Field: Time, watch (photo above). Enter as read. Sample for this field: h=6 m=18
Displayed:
h=12 m=56
